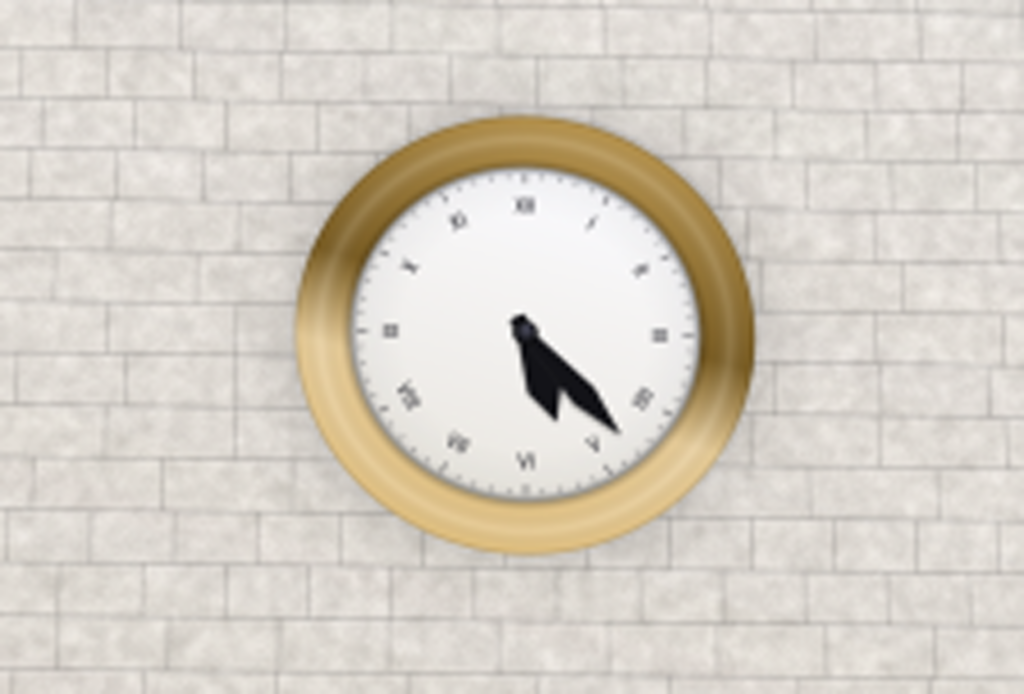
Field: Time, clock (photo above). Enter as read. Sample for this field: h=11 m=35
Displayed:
h=5 m=23
